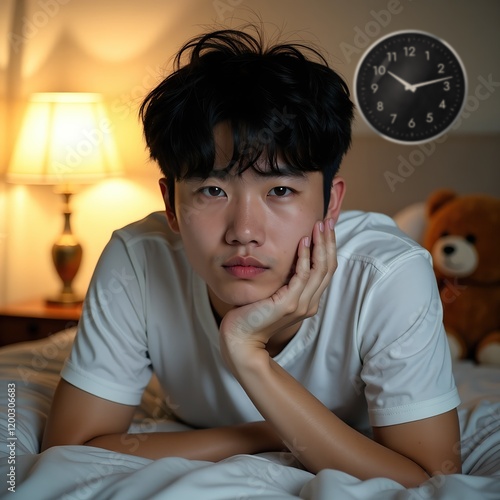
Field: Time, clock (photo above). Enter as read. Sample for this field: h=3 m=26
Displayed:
h=10 m=13
